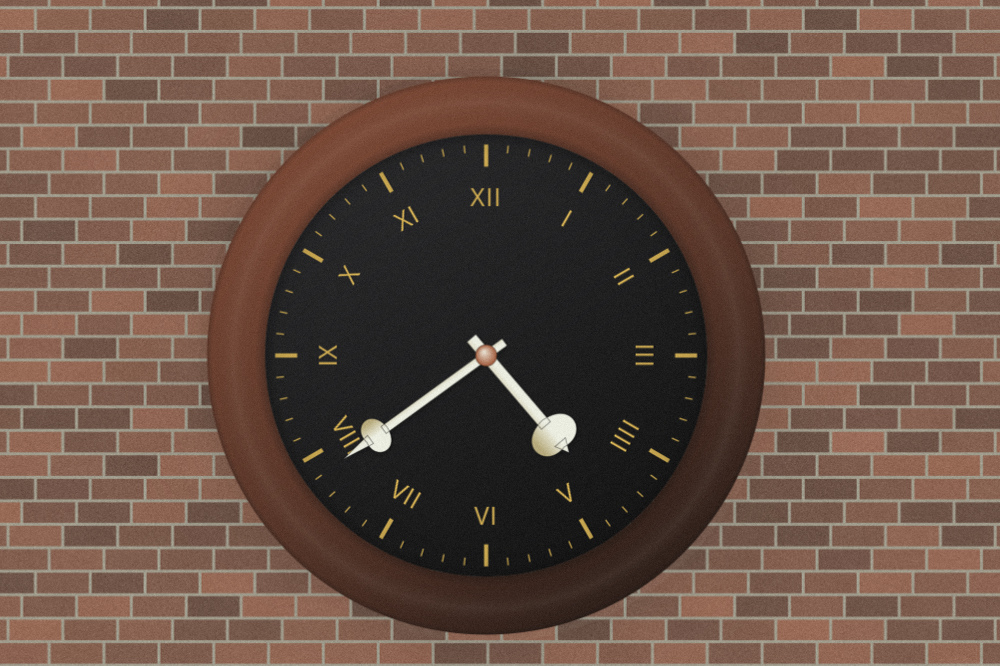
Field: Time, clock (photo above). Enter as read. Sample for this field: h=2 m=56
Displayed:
h=4 m=39
